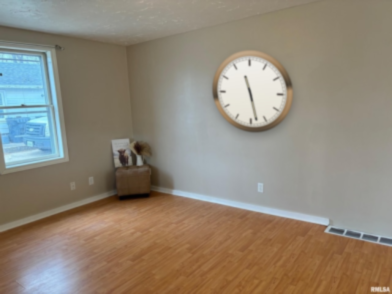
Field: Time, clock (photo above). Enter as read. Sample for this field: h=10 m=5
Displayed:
h=11 m=28
